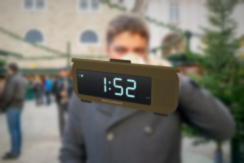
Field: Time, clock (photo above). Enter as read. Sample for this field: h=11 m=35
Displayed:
h=1 m=52
